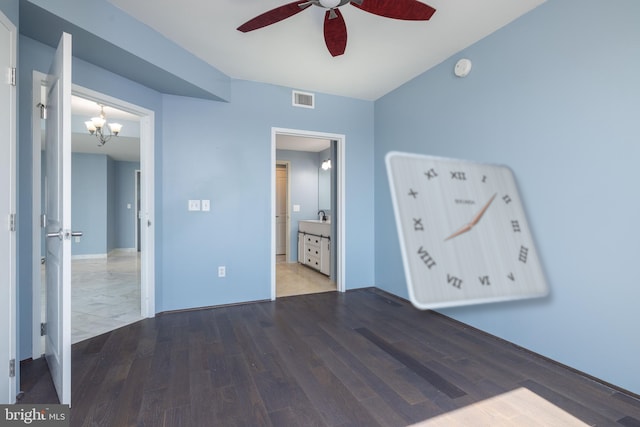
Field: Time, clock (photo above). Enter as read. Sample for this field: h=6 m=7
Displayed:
h=8 m=8
